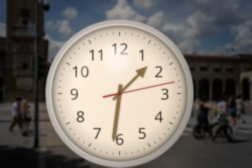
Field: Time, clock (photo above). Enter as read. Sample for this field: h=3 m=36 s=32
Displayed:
h=1 m=31 s=13
